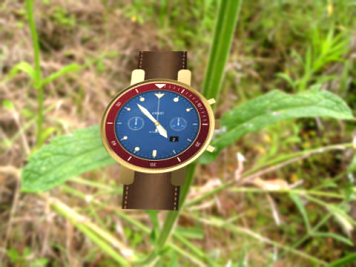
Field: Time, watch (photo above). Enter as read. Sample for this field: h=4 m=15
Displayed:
h=4 m=53
